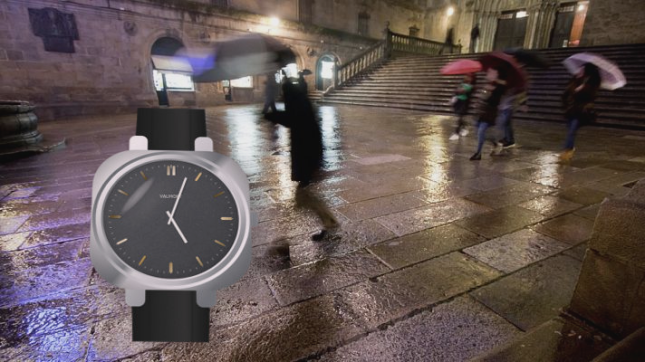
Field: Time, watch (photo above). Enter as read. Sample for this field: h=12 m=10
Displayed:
h=5 m=3
